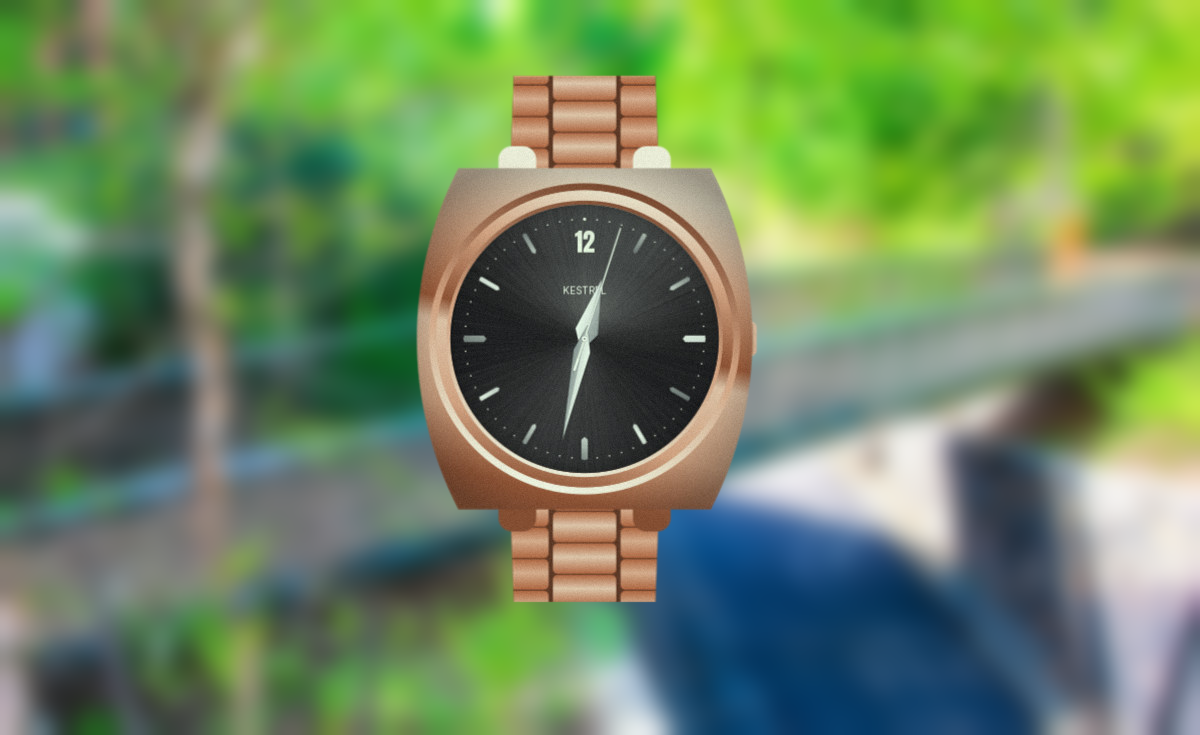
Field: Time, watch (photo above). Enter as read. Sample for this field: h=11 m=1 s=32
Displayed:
h=12 m=32 s=3
